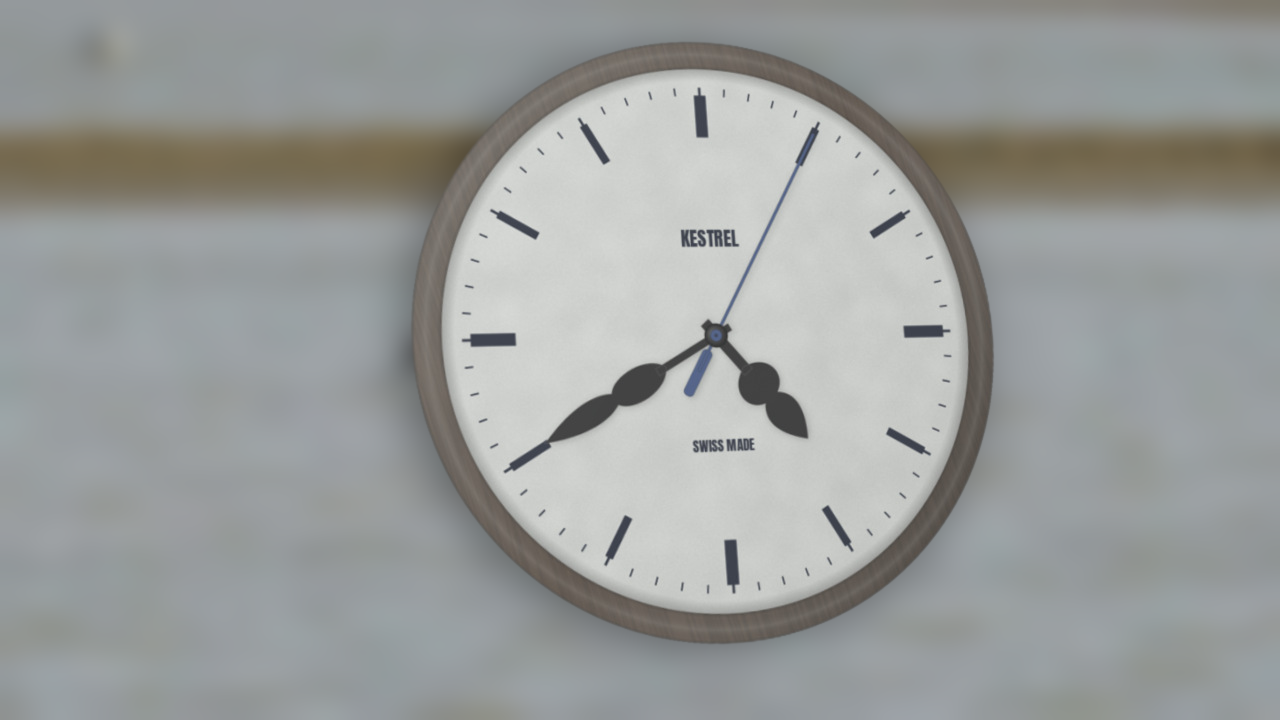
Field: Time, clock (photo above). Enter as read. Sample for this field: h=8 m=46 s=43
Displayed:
h=4 m=40 s=5
